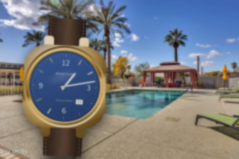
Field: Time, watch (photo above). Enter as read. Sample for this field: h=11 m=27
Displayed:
h=1 m=13
